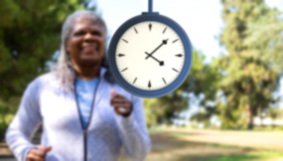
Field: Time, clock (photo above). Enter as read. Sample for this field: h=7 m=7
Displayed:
h=4 m=8
